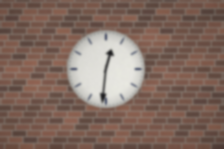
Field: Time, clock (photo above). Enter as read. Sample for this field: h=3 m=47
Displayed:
h=12 m=31
